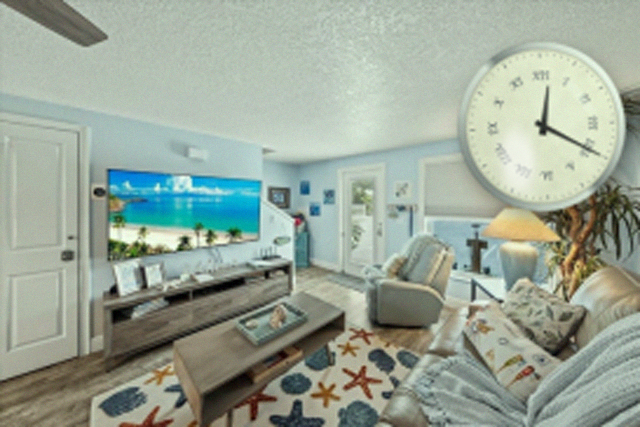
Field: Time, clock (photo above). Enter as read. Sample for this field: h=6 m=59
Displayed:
h=12 m=20
